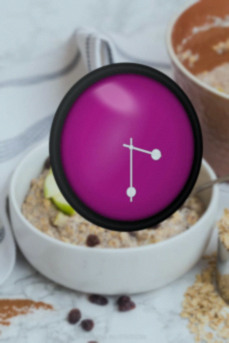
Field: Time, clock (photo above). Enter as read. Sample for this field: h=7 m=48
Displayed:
h=3 m=30
